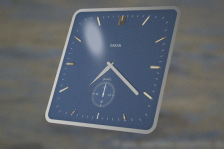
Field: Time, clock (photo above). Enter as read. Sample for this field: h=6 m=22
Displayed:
h=7 m=21
